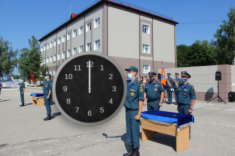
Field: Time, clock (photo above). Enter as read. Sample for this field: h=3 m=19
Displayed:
h=12 m=0
